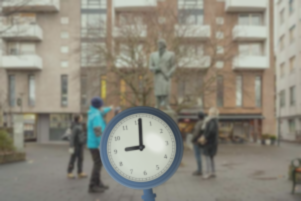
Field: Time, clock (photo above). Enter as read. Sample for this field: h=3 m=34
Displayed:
h=9 m=1
